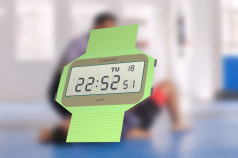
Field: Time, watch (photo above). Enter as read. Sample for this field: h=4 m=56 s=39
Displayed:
h=22 m=52 s=51
